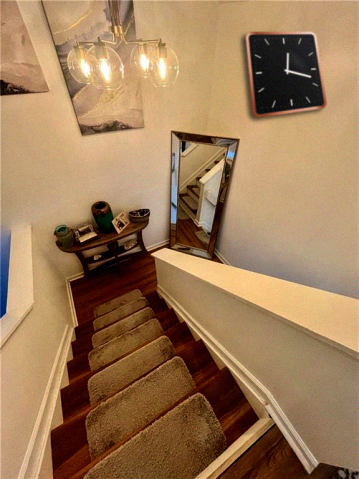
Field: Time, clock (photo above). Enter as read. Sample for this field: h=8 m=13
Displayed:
h=12 m=18
